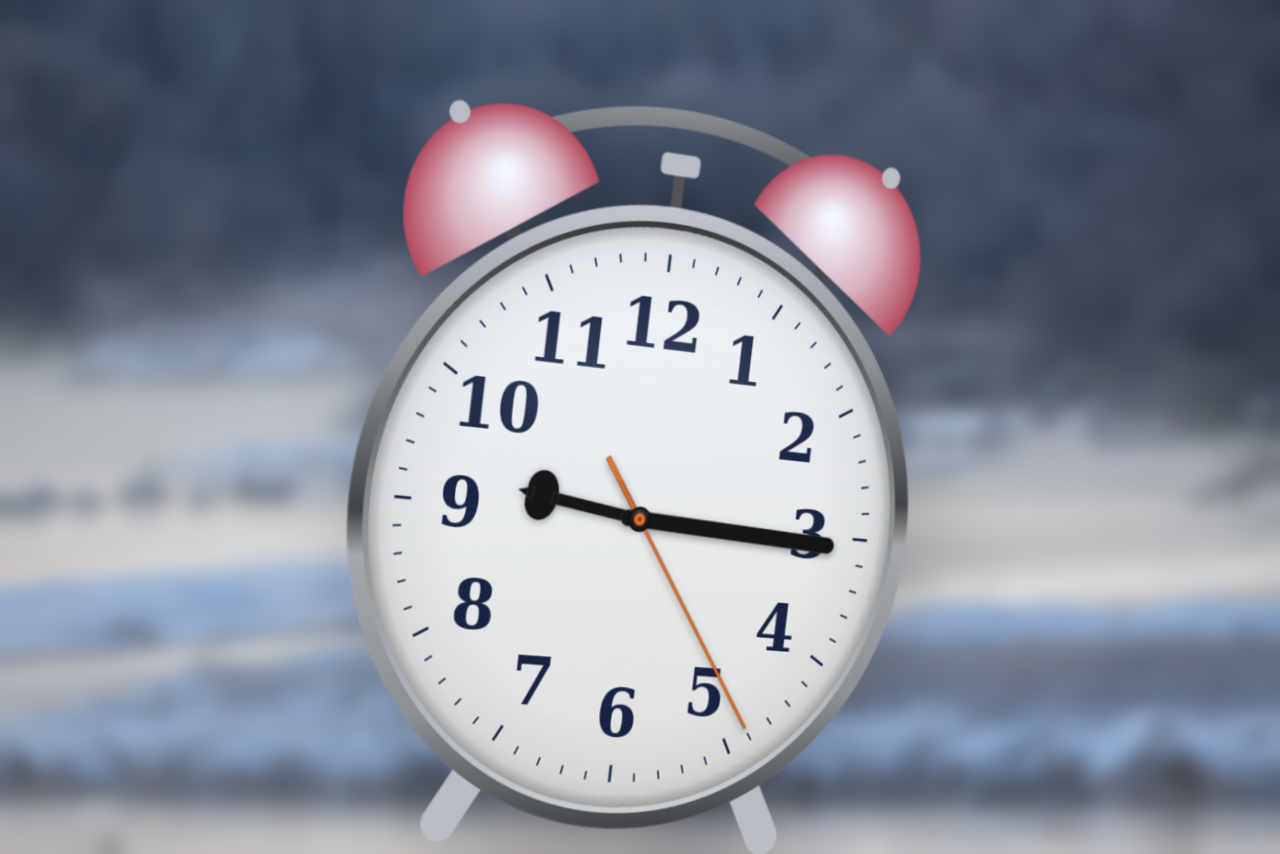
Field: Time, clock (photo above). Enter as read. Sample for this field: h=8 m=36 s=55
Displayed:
h=9 m=15 s=24
